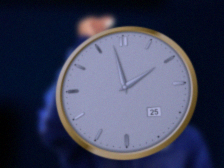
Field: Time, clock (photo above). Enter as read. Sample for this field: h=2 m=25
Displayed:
h=1 m=58
